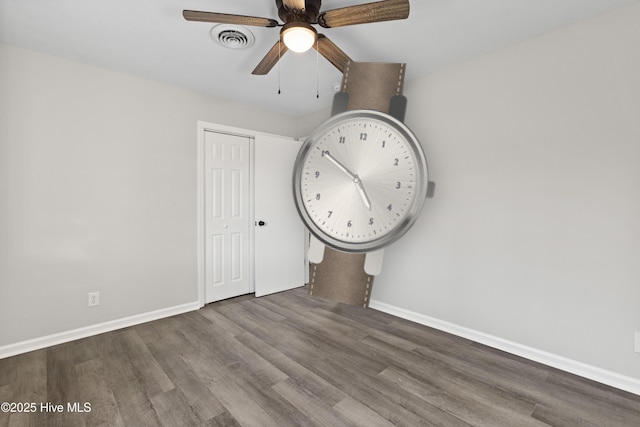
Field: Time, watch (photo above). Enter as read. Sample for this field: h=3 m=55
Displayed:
h=4 m=50
